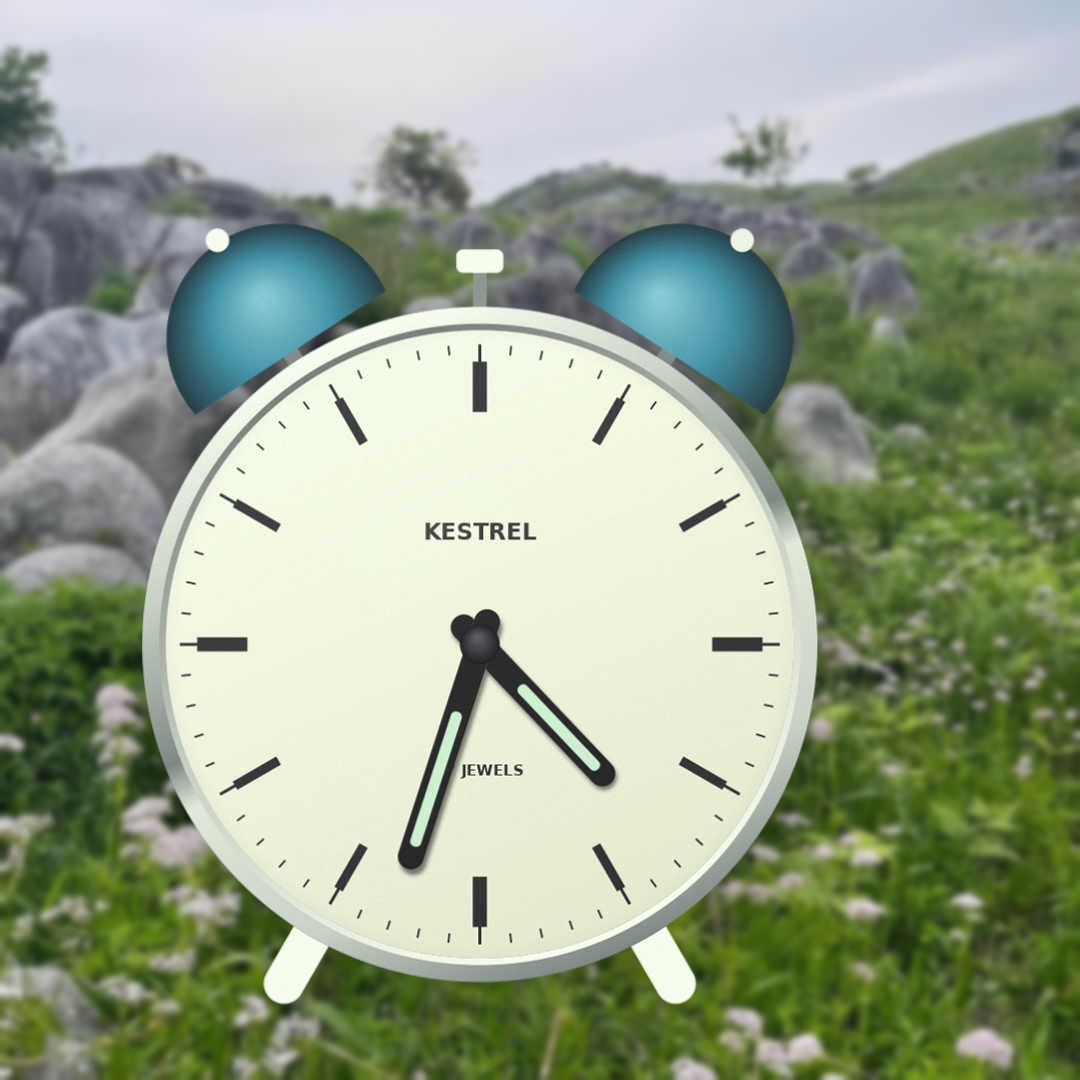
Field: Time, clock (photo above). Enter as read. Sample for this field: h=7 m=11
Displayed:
h=4 m=33
